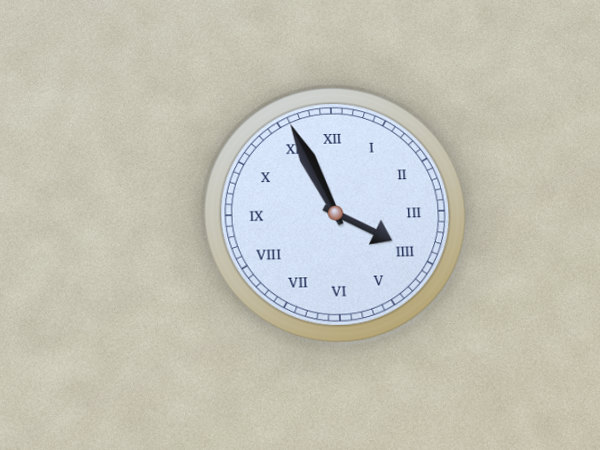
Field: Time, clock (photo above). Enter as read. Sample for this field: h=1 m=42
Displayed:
h=3 m=56
